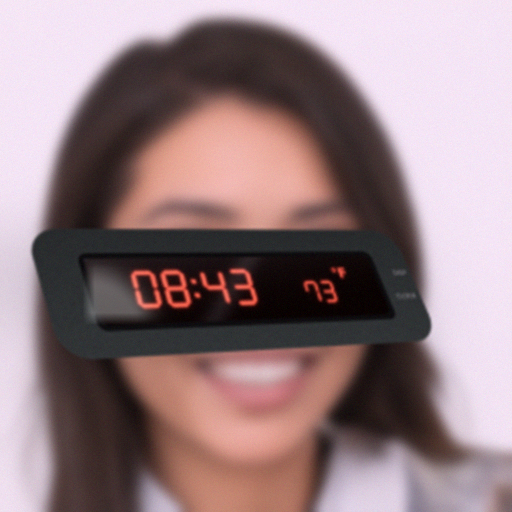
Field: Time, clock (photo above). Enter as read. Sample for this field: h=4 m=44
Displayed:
h=8 m=43
